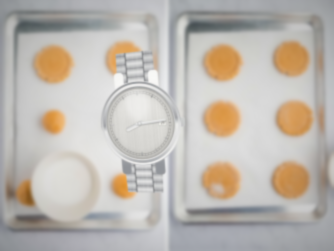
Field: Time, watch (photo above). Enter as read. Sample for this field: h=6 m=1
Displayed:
h=8 m=14
